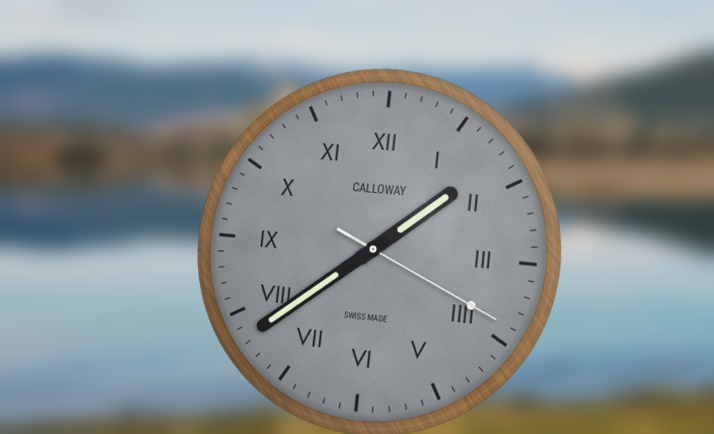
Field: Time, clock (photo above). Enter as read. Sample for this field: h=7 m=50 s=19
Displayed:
h=1 m=38 s=19
